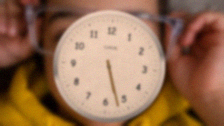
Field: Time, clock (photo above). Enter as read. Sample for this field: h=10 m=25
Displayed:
h=5 m=27
